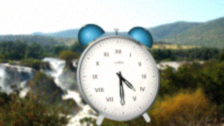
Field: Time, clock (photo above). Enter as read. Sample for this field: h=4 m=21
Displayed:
h=4 m=30
